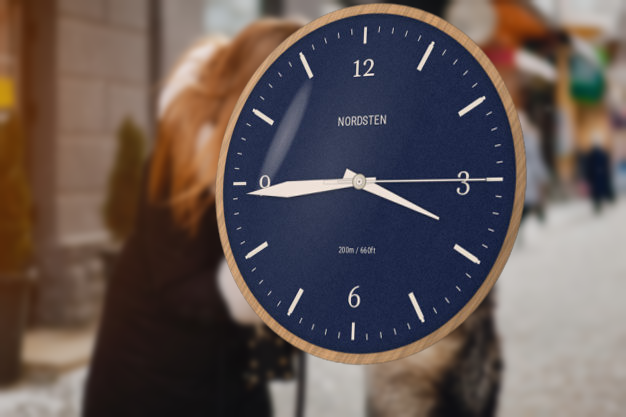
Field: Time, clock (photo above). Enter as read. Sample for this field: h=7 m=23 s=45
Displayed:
h=3 m=44 s=15
